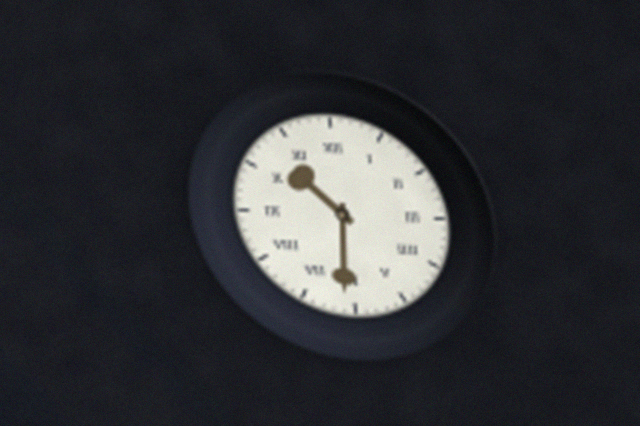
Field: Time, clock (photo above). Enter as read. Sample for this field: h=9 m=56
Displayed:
h=10 m=31
